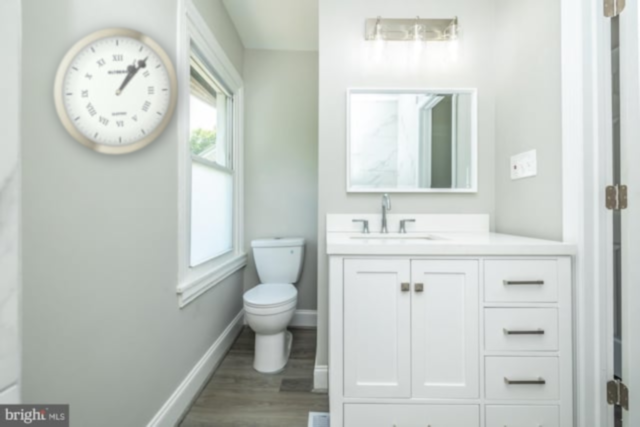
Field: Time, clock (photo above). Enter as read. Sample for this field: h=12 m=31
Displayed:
h=1 m=7
